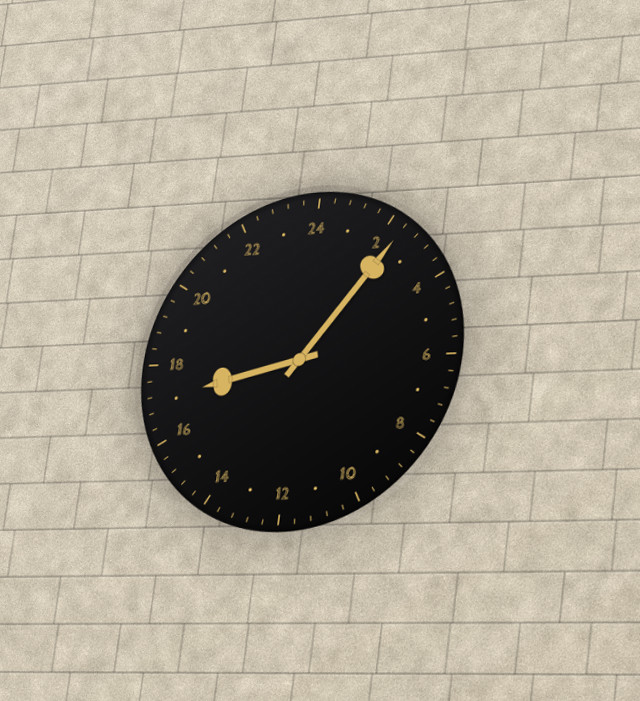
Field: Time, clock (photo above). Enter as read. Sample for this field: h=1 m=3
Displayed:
h=17 m=6
